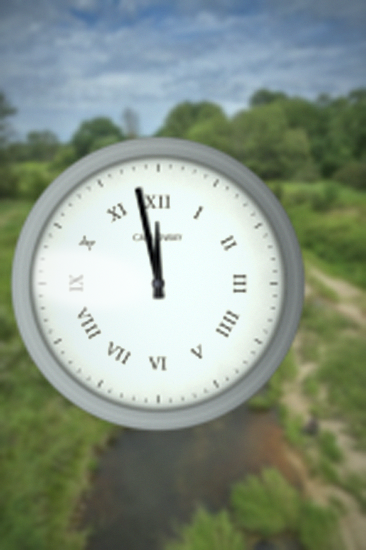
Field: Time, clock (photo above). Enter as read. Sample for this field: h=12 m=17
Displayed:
h=11 m=58
